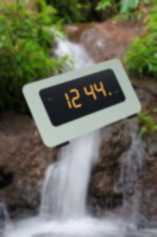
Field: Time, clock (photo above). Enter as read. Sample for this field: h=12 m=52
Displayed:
h=12 m=44
